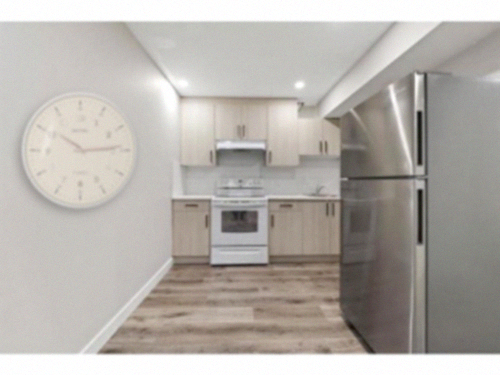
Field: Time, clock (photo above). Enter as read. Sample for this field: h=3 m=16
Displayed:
h=10 m=14
